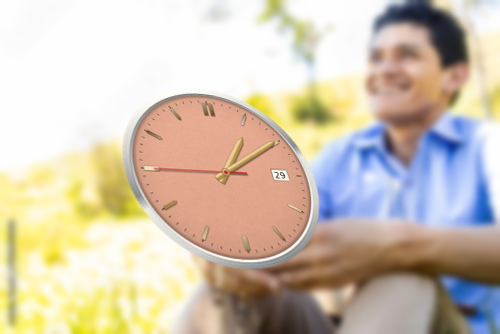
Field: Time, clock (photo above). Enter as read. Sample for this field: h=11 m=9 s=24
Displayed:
h=1 m=9 s=45
